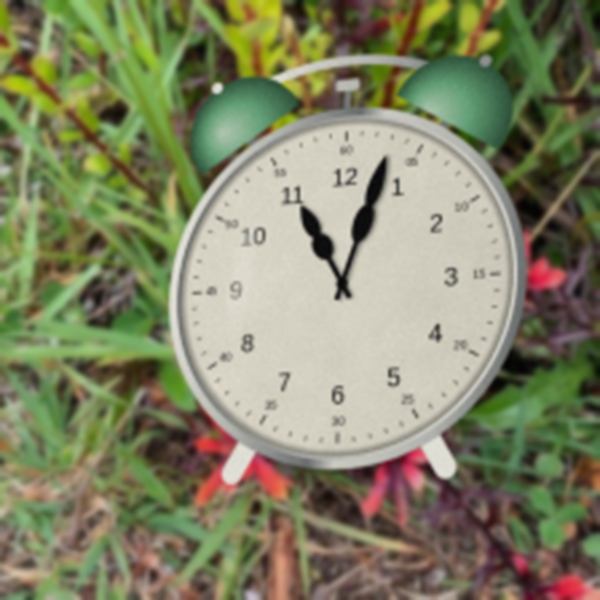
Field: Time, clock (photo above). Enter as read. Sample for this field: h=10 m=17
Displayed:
h=11 m=3
